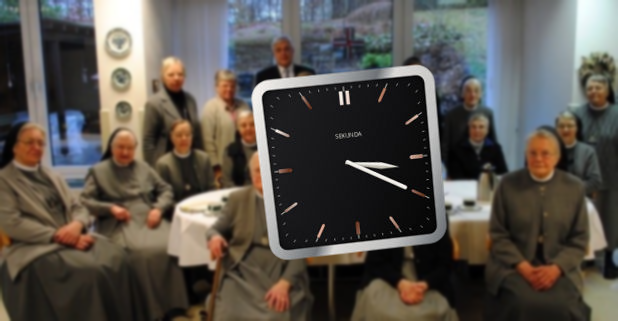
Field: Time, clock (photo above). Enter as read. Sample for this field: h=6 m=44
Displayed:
h=3 m=20
